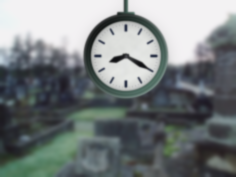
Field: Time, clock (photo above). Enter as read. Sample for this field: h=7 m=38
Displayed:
h=8 m=20
